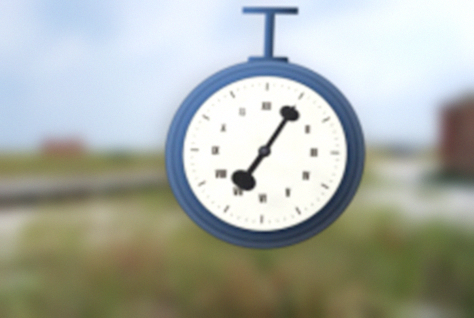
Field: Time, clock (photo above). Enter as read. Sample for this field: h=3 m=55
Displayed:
h=7 m=5
